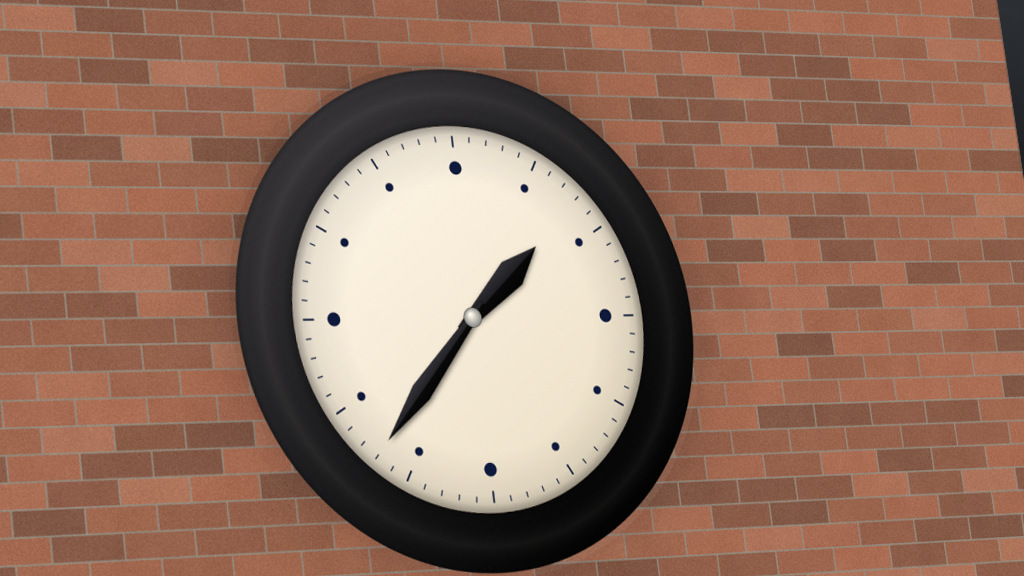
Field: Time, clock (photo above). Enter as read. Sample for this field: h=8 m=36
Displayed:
h=1 m=37
